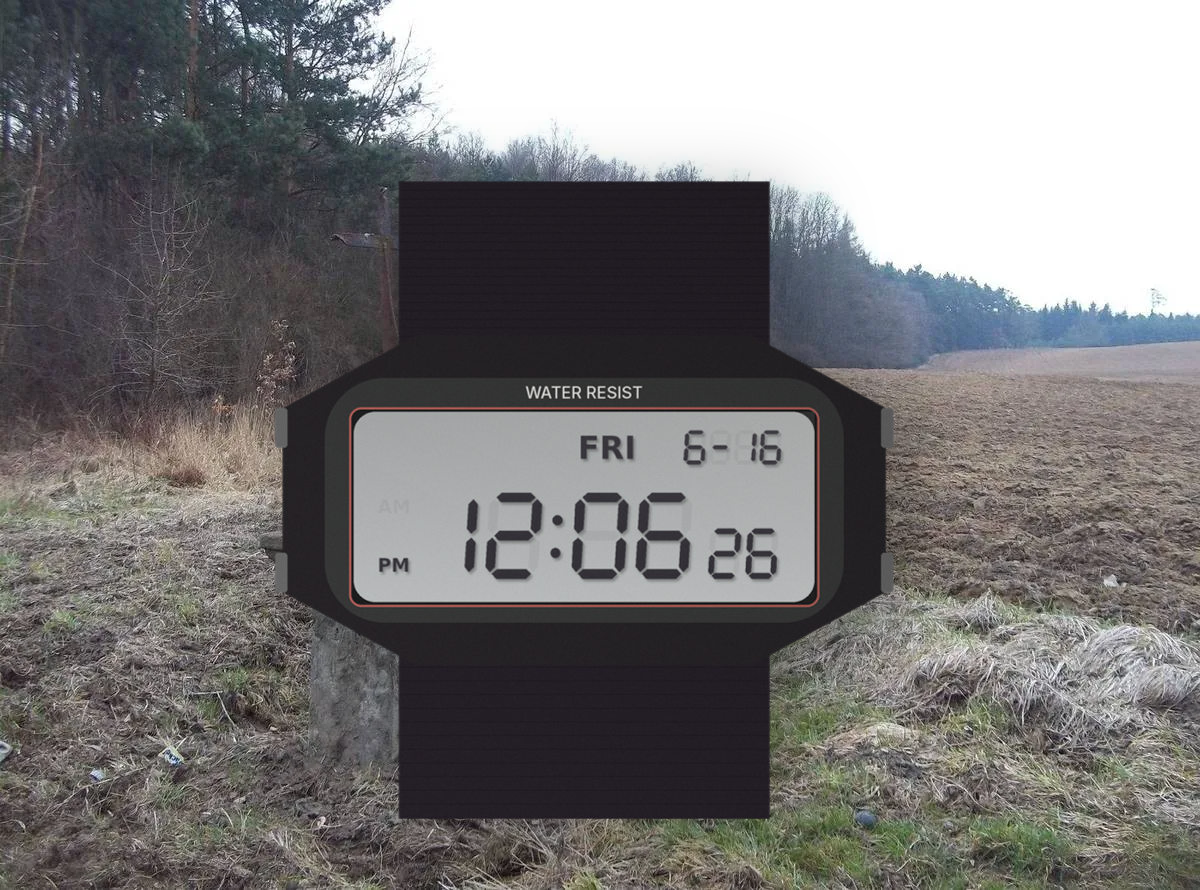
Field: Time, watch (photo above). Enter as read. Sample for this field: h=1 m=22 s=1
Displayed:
h=12 m=6 s=26
